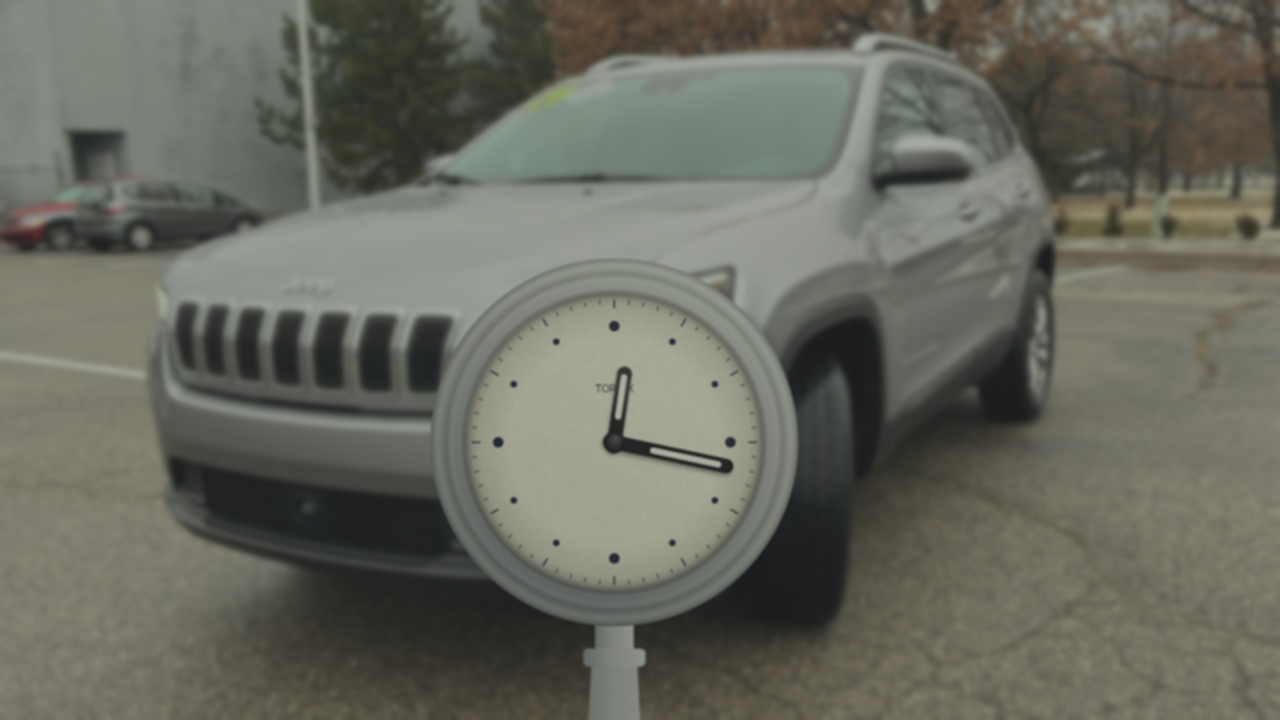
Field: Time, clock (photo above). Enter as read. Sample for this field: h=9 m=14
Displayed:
h=12 m=17
